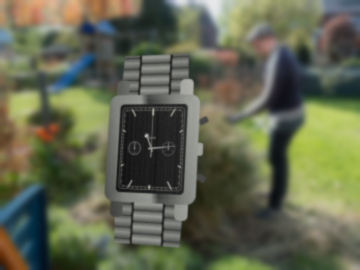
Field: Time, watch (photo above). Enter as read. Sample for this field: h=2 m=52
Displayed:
h=11 m=14
